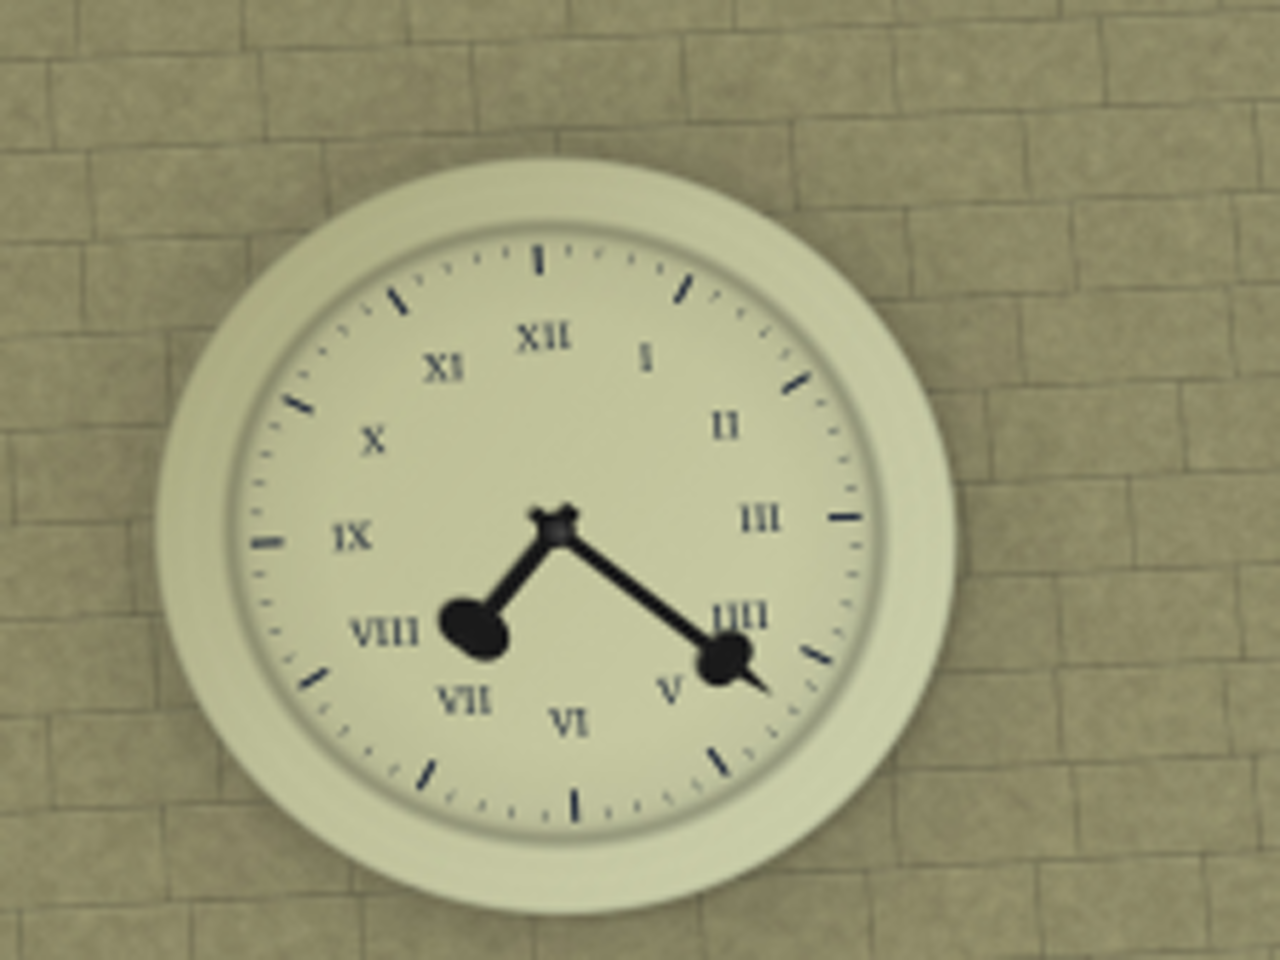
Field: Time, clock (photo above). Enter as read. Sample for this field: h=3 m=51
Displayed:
h=7 m=22
